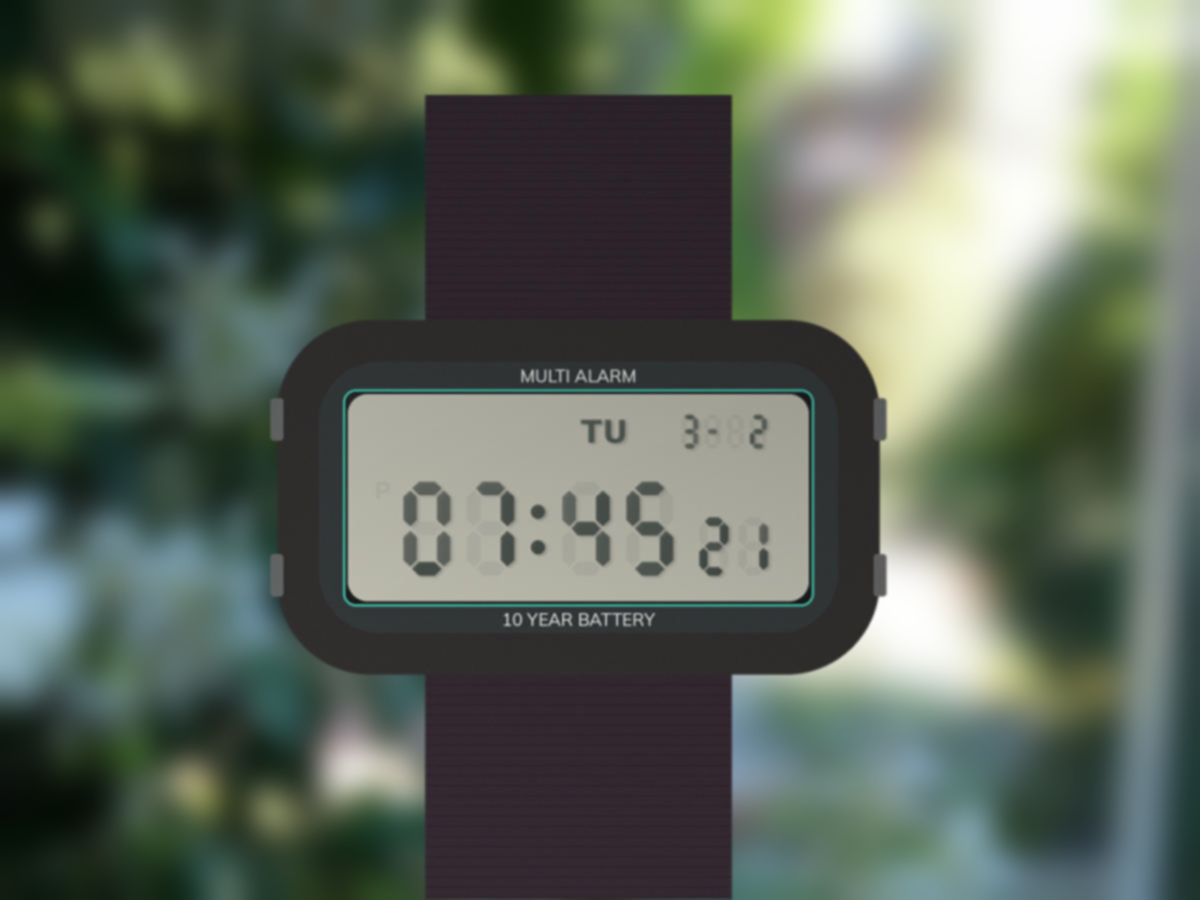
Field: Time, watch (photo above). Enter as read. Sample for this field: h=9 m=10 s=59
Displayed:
h=7 m=45 s=21
